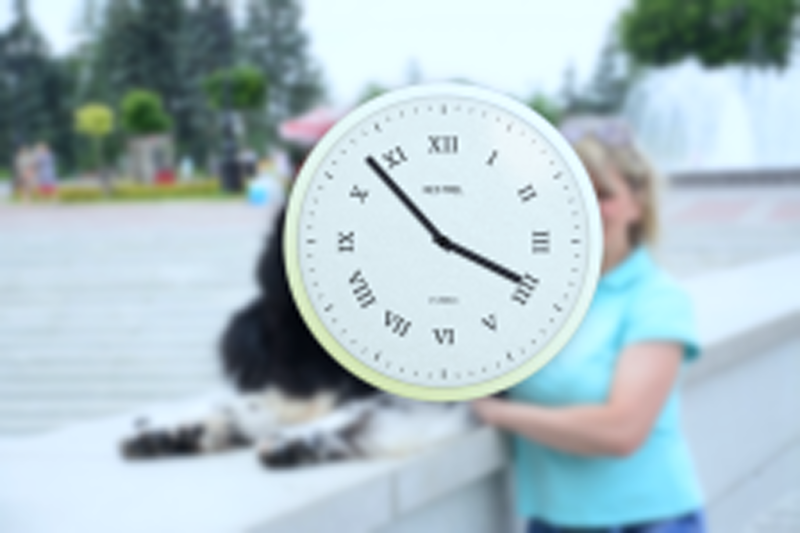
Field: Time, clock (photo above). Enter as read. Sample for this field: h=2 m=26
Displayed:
h=3 m=53
